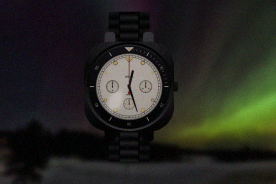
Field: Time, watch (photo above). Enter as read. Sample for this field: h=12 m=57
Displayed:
h=12 m=27
